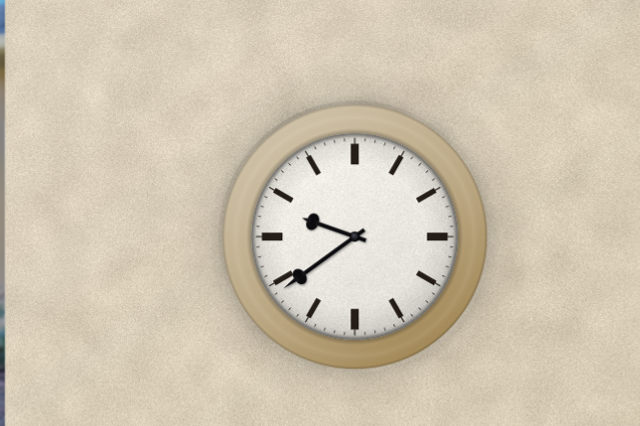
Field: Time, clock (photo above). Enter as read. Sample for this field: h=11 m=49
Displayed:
h=9 m=39
